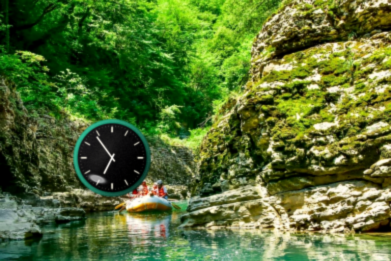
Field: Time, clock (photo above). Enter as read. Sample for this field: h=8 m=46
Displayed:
h=6 m=54
